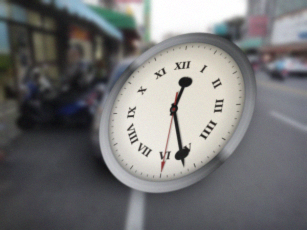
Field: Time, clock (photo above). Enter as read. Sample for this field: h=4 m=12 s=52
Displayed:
h=12 m=26 s=30
